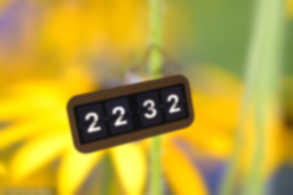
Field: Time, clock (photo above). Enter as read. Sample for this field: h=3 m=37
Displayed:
h=22 m=32
